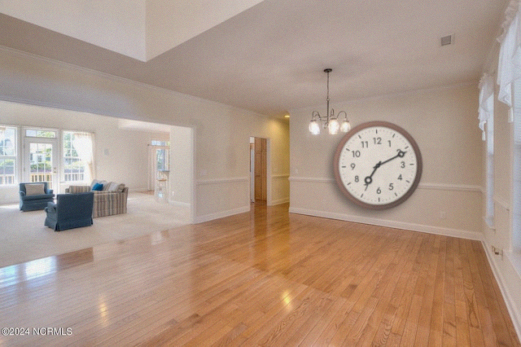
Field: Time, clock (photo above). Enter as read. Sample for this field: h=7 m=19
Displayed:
h=7 m=11
